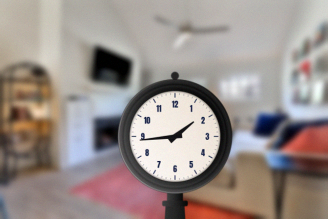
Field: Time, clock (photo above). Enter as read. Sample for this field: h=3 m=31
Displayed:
h=1 m=44
